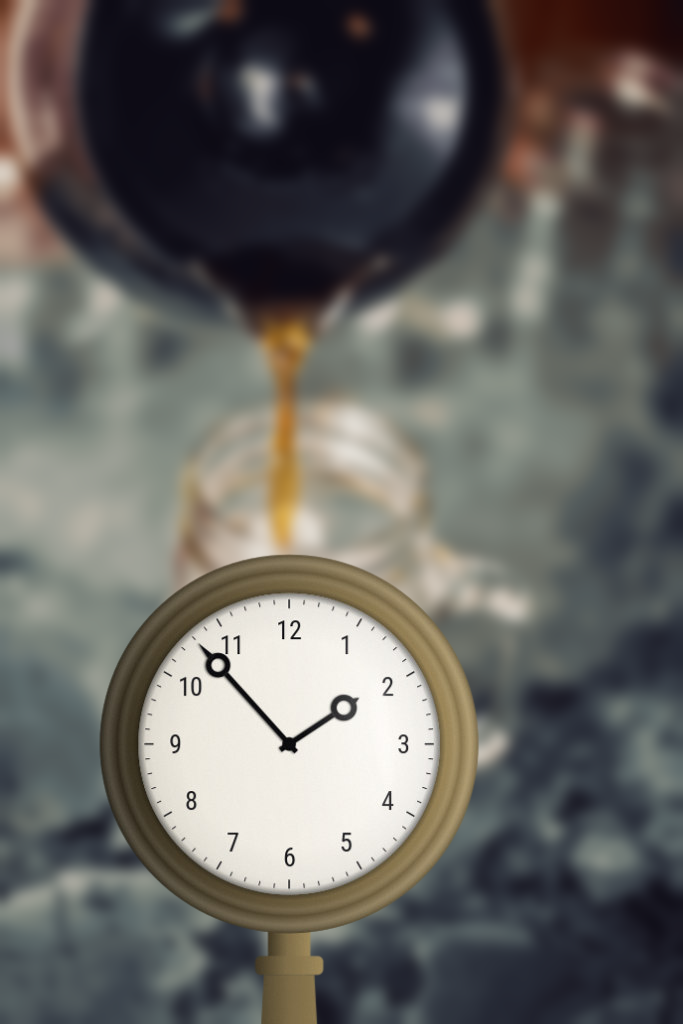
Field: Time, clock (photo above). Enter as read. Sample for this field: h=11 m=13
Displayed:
h=1 m=53
